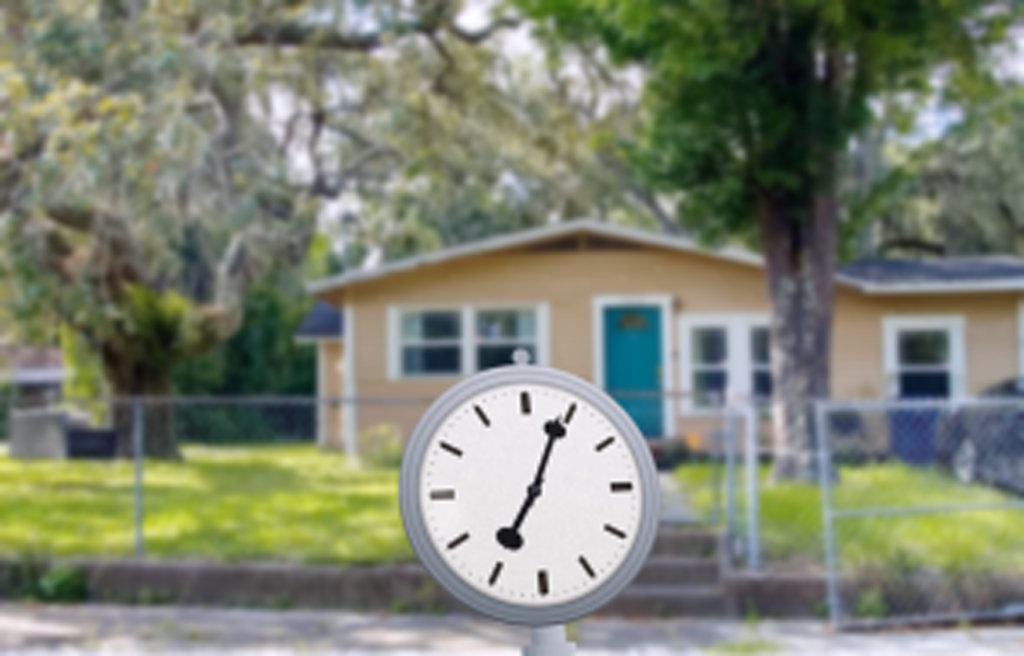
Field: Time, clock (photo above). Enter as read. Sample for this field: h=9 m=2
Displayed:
h=7 m=4
